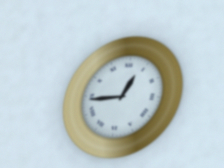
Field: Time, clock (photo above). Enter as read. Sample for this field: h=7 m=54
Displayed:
h=12 m=44
